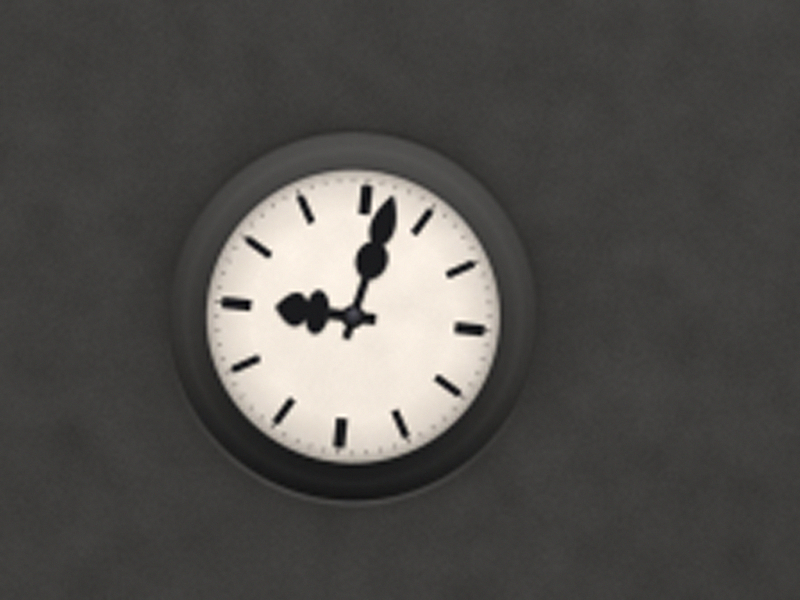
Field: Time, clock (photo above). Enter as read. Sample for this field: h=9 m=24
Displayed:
h=9 m=2
